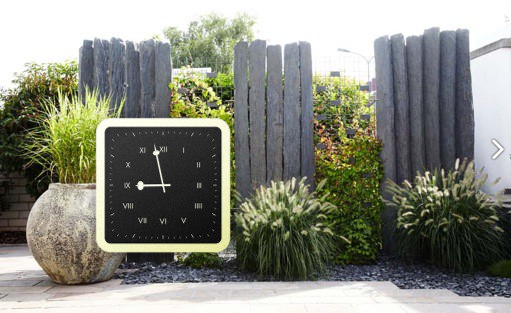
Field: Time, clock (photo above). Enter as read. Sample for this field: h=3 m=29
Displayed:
h=8 m=58
